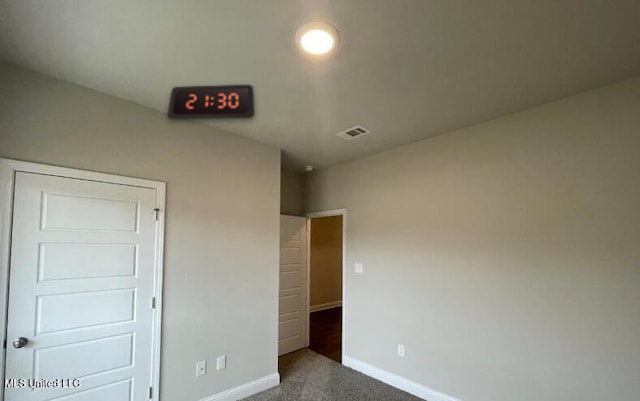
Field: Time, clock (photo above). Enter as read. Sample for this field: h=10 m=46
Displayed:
h=21 m=30
